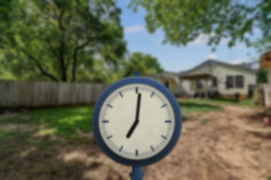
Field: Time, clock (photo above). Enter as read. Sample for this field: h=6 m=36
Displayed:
h=7 m=1
